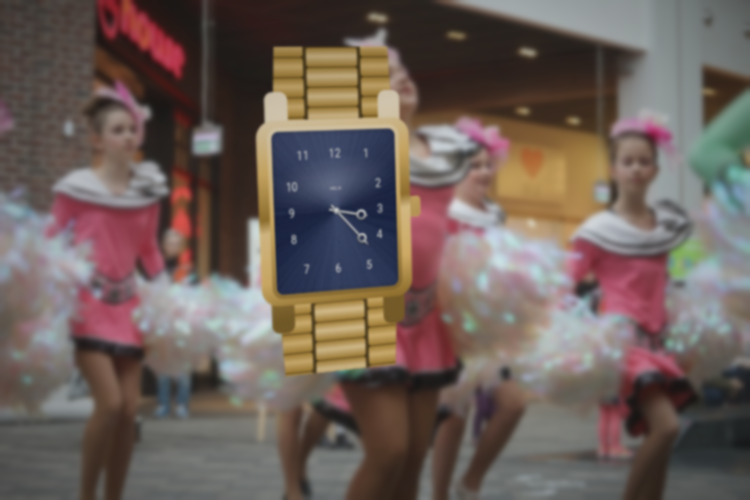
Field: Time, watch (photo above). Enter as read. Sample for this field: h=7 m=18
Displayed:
h=3 m=23
